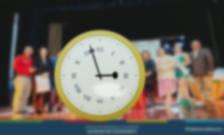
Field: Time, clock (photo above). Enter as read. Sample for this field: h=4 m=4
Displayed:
h=2 m=57
